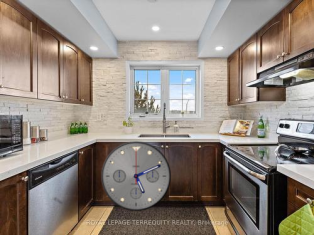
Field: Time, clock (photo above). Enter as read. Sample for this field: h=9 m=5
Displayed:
h=5 m=11
